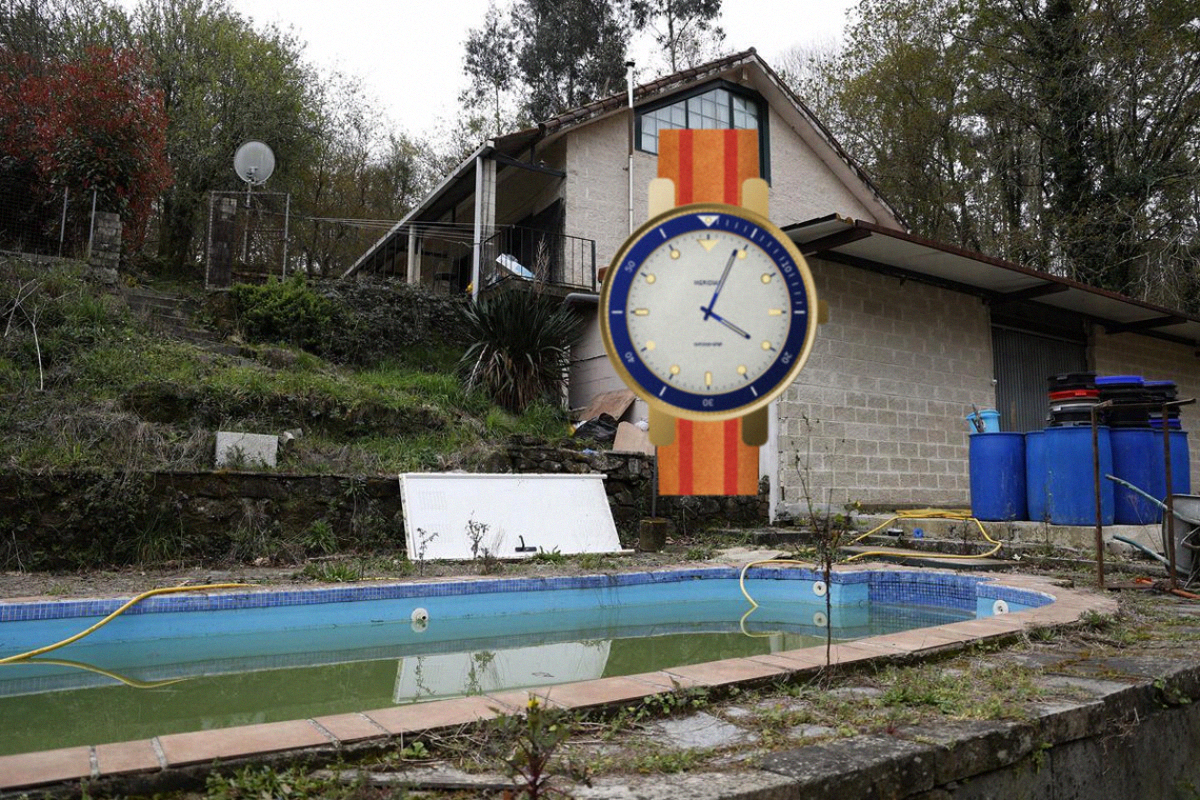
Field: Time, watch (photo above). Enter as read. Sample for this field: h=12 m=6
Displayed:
h=4 m=4
